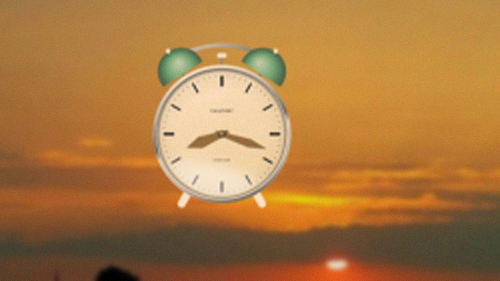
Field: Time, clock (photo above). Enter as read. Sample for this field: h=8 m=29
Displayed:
h=8 m=18
